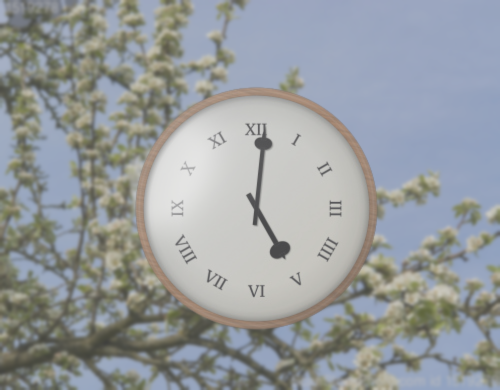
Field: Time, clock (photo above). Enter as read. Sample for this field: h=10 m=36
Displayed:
h=5 m=1
